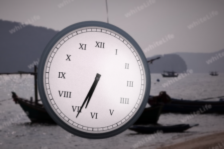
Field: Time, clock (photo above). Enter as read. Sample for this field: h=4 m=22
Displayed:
h=6 m=34
